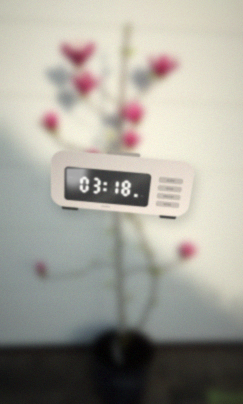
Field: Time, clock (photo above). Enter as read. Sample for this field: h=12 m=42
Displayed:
h=3 m=18
